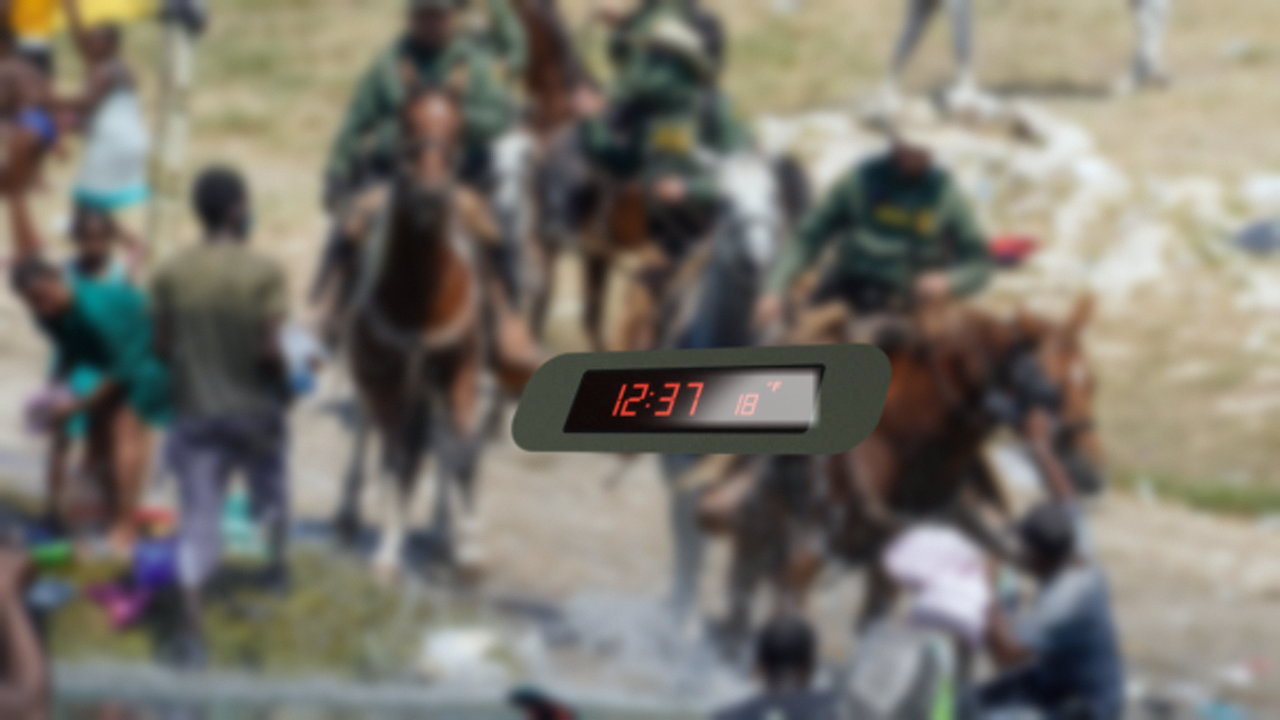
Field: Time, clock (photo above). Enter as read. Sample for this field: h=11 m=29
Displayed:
h=12 m=37
